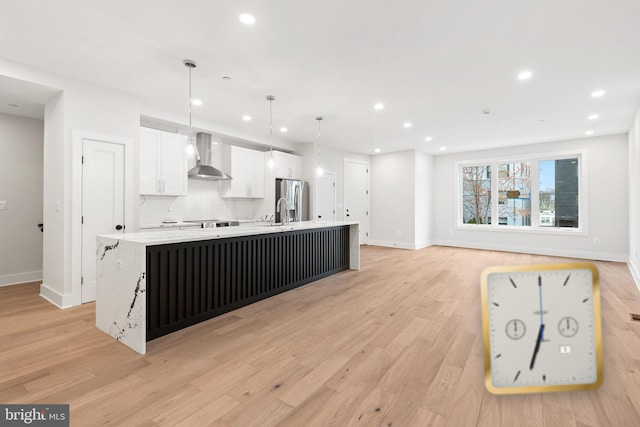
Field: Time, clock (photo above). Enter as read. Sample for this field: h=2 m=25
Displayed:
h=6 m=33
